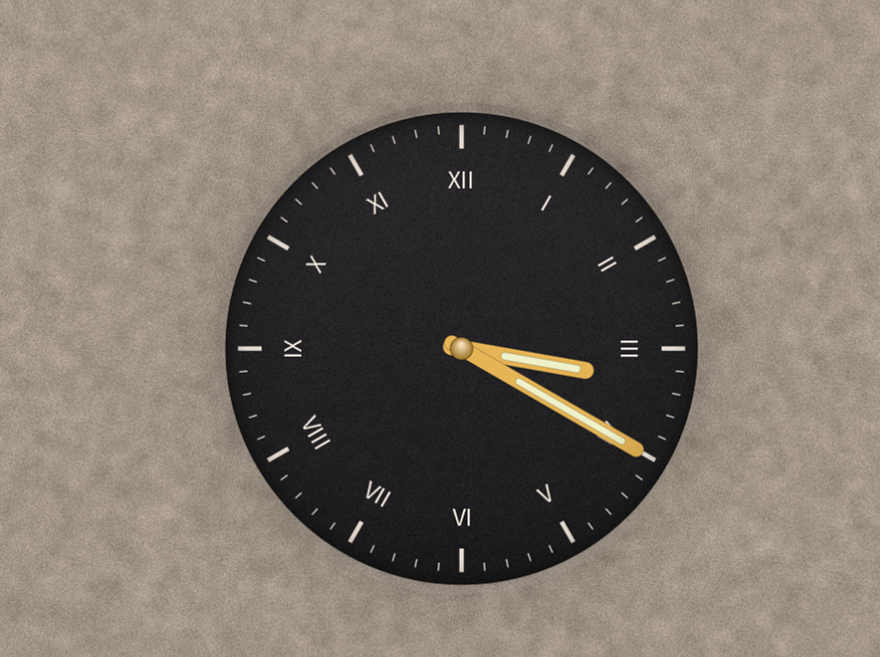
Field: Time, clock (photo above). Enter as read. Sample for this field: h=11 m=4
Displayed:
h=3 m=20
